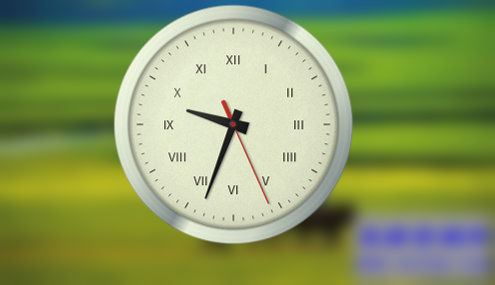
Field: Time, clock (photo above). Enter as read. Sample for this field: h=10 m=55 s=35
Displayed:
h=9 m=33 s=26
